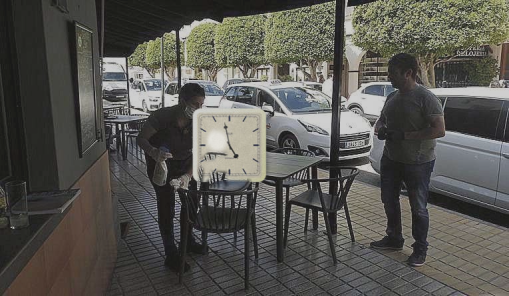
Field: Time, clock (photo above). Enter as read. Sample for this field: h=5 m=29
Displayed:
h=4 m=58
